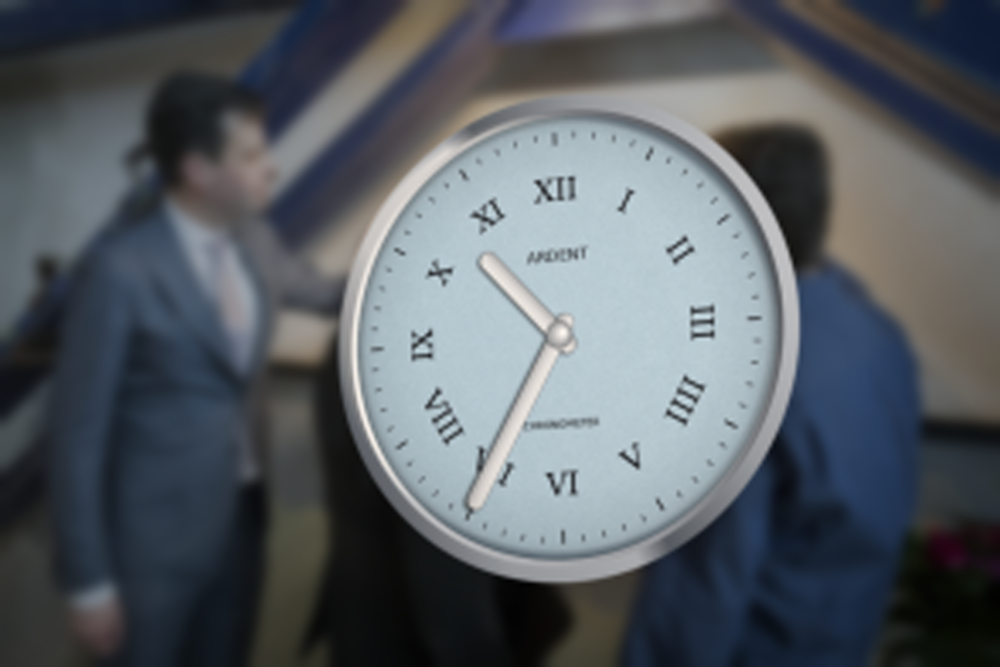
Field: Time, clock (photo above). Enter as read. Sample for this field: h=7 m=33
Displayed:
h=10 m=35
